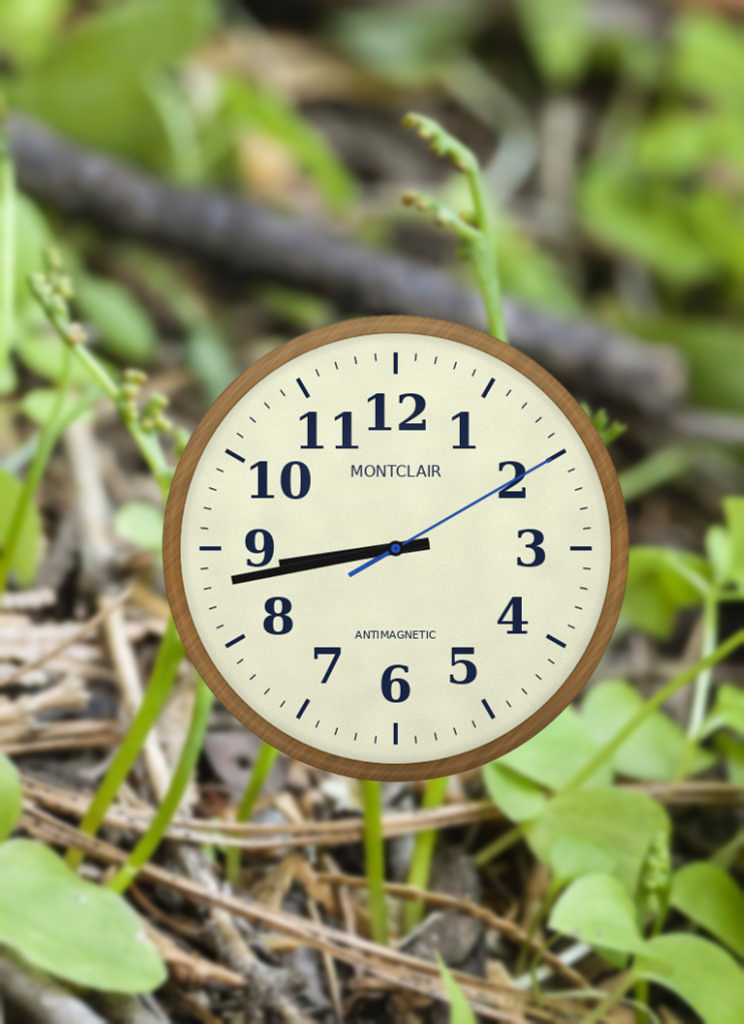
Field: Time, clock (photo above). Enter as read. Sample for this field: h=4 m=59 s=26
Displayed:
h=8 m=43 s=10
